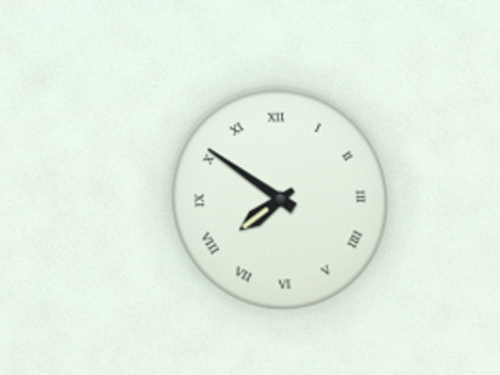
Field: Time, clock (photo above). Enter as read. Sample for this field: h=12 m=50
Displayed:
h=7 m=51
